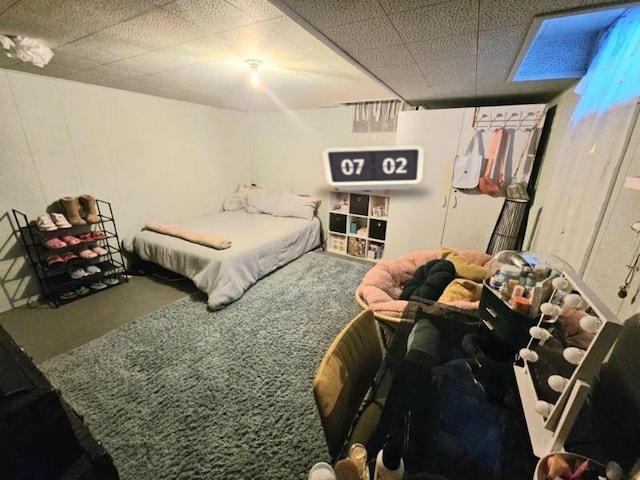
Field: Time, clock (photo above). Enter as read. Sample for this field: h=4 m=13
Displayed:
h=7 m=2
